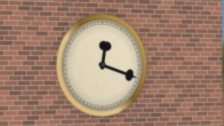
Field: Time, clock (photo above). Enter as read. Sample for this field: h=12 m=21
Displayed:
h=12 m=18
